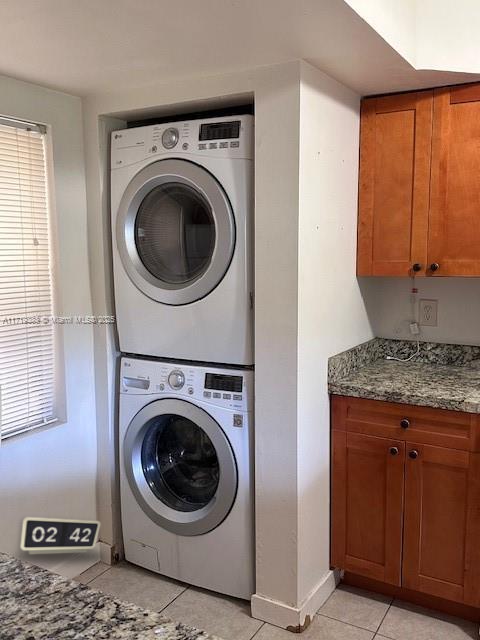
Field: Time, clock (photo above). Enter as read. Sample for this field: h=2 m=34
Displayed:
h=2 m=42
